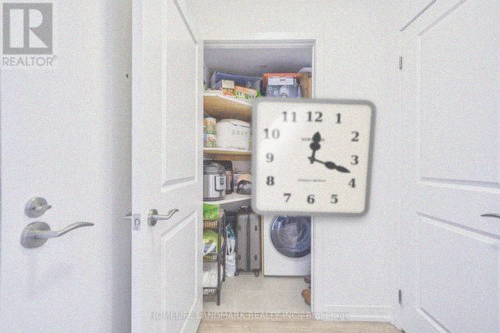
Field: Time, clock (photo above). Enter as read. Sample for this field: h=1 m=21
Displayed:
h=12 m=18
